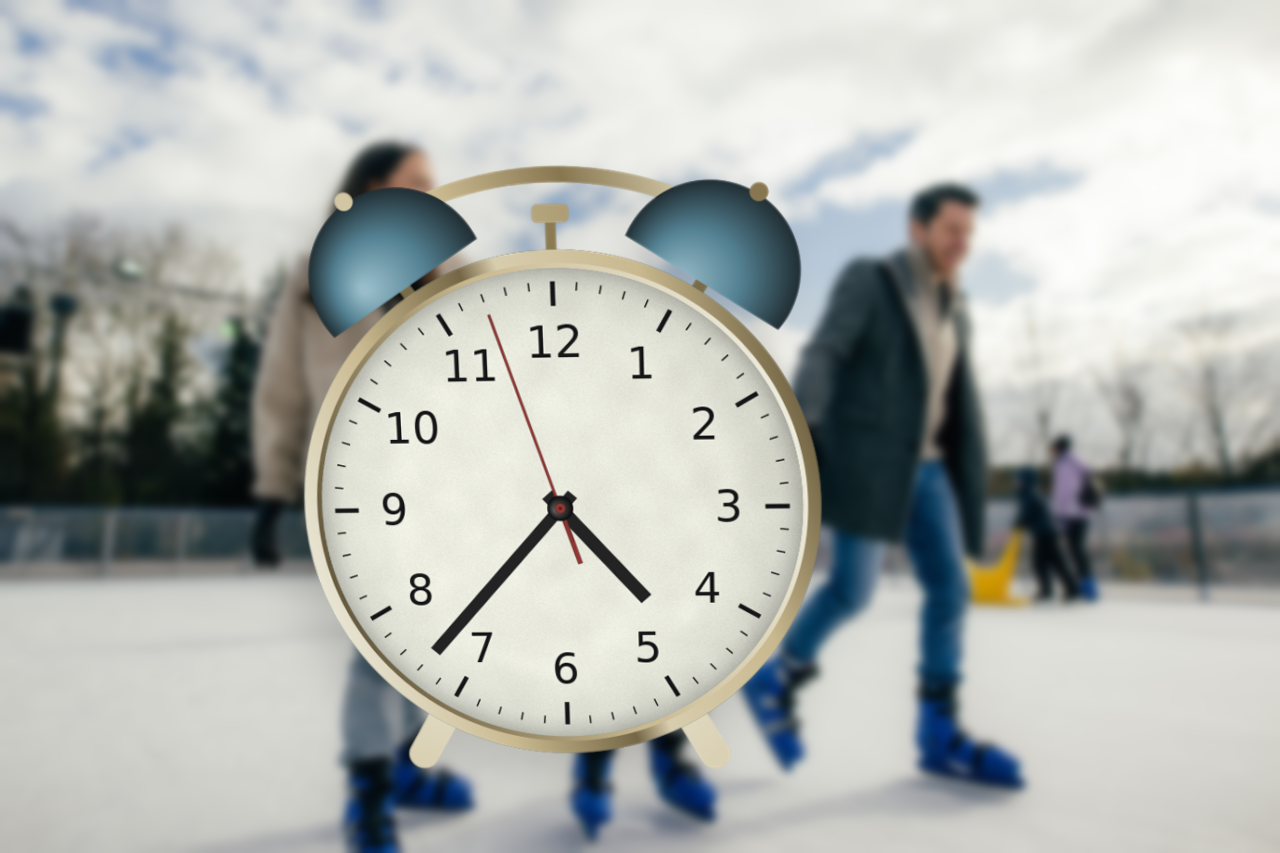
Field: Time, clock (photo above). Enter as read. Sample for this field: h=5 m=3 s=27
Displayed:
h=4 m=36 s=57
